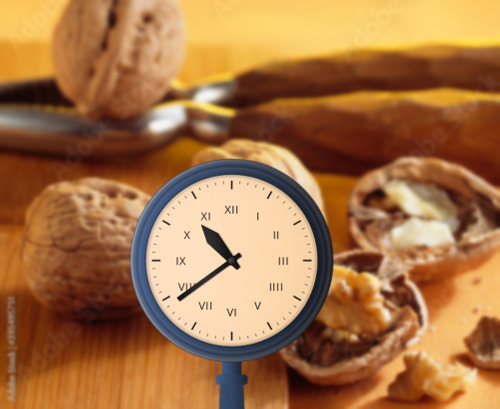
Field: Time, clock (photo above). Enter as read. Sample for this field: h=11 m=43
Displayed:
h=10 m=39
